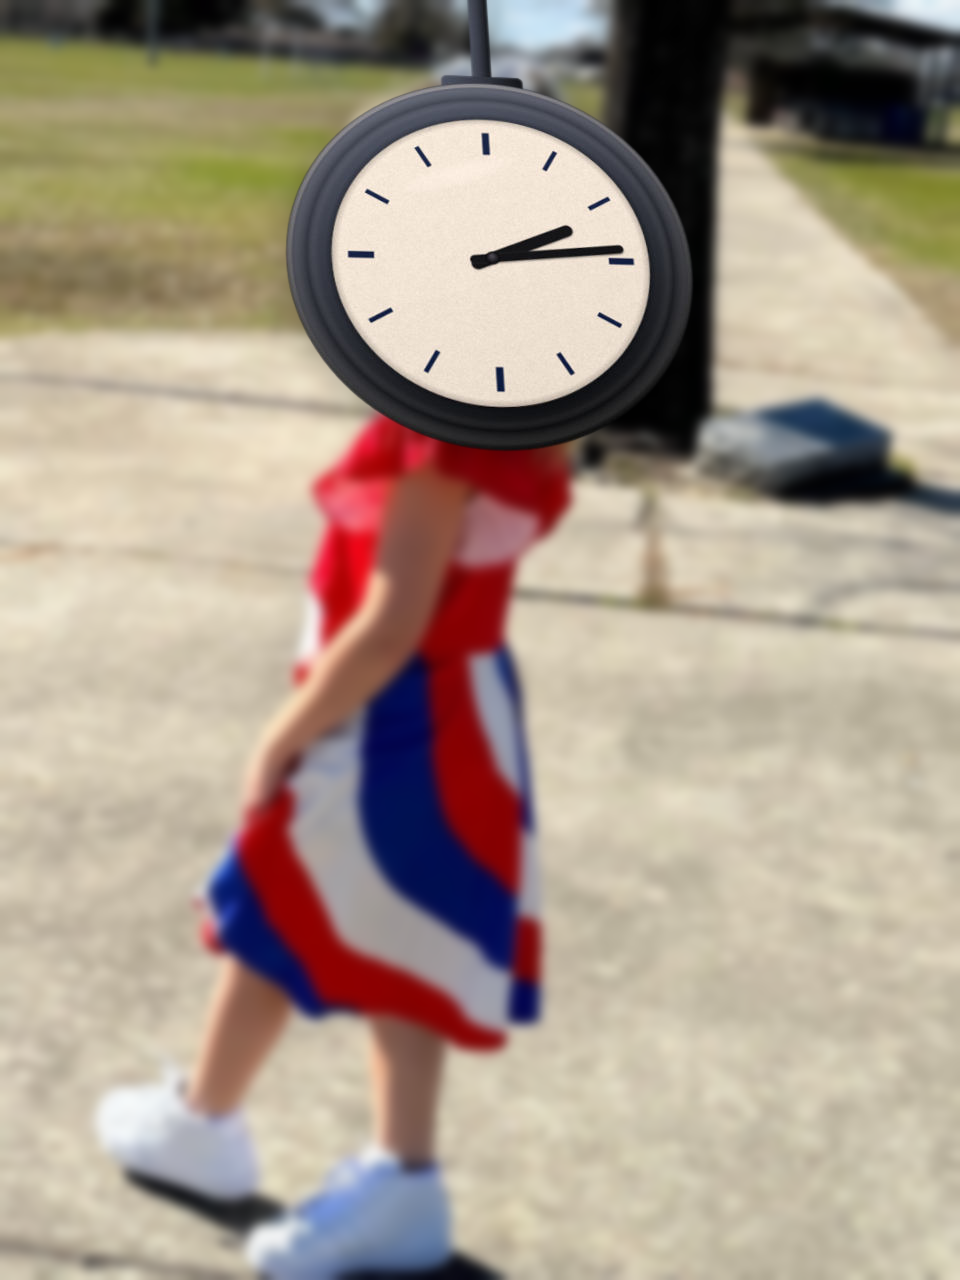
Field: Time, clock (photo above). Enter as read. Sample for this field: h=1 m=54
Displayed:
h=2 m=14
